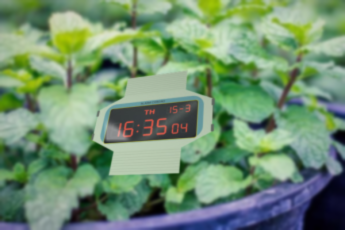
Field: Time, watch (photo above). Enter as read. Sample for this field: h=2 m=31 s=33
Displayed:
h=16 m=35 s=4
